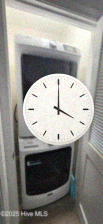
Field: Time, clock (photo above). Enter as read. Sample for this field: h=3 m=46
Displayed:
h=4 m=0
